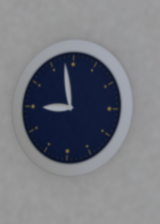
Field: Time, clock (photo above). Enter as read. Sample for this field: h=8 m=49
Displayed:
h=8 m=58
